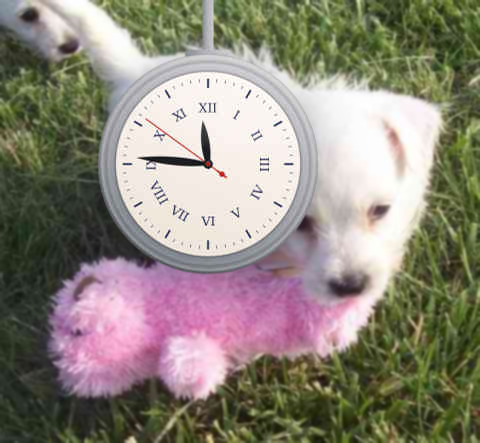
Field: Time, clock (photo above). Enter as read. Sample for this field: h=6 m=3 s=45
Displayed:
h=11 m=45 s=51
